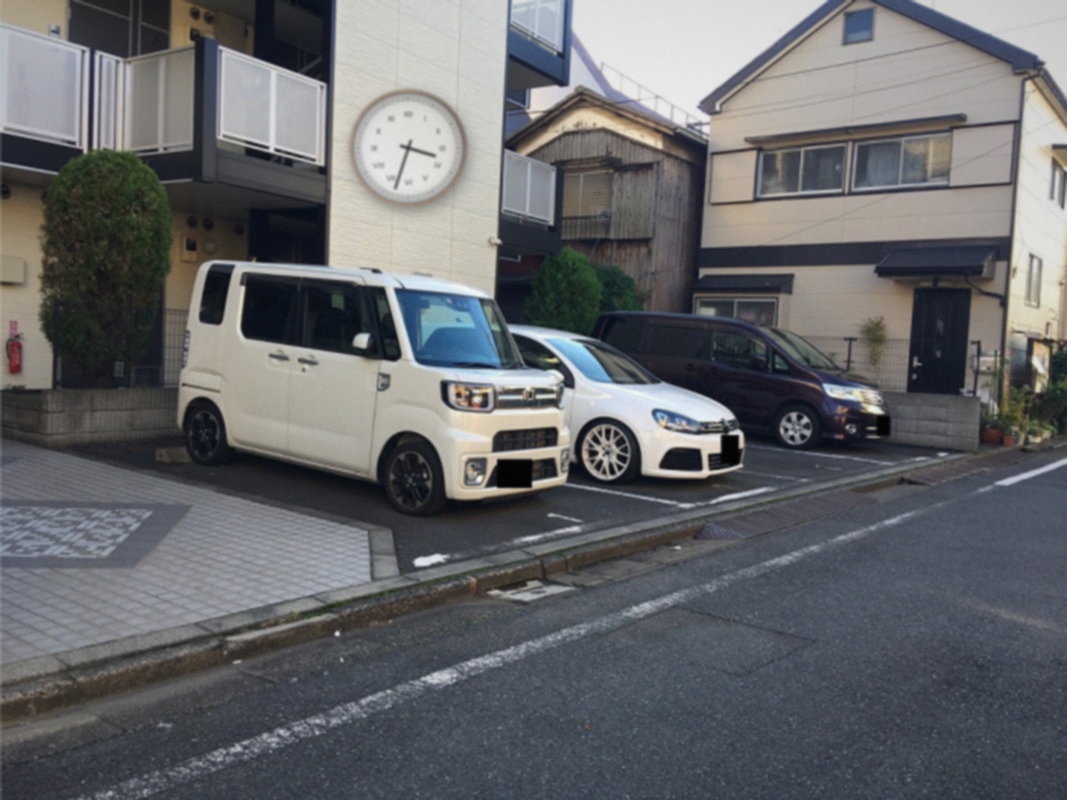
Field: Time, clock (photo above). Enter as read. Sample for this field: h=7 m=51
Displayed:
h=3 m=33
